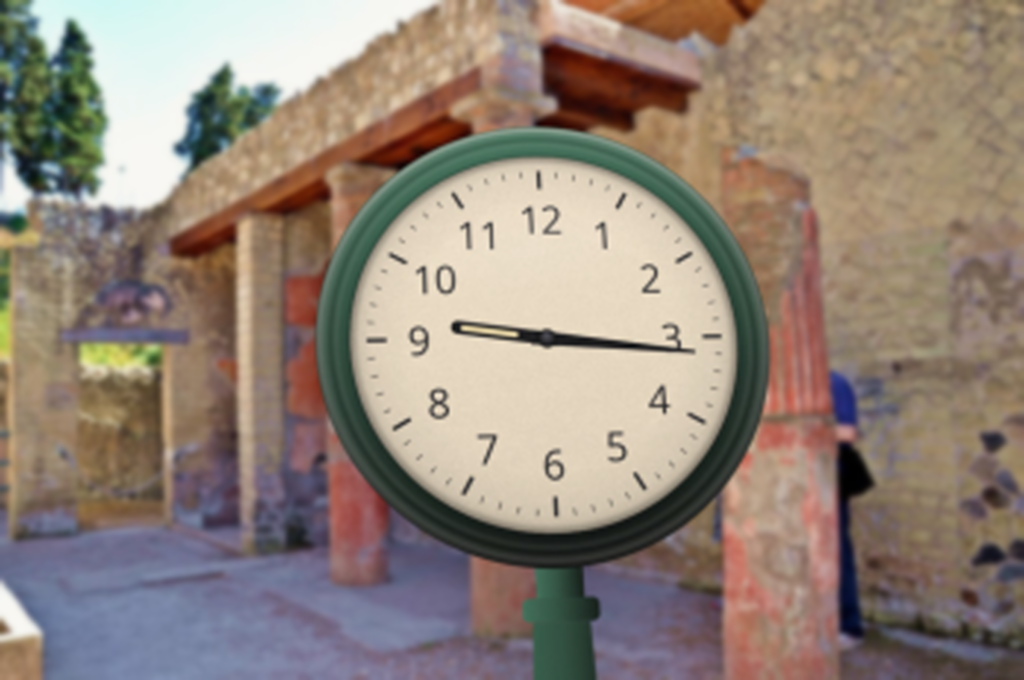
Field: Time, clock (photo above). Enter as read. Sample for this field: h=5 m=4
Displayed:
h=9 m=16
